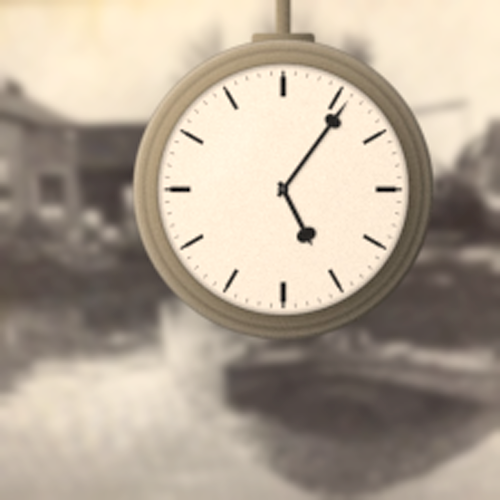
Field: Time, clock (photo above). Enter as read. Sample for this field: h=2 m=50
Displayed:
h=5 m=6
